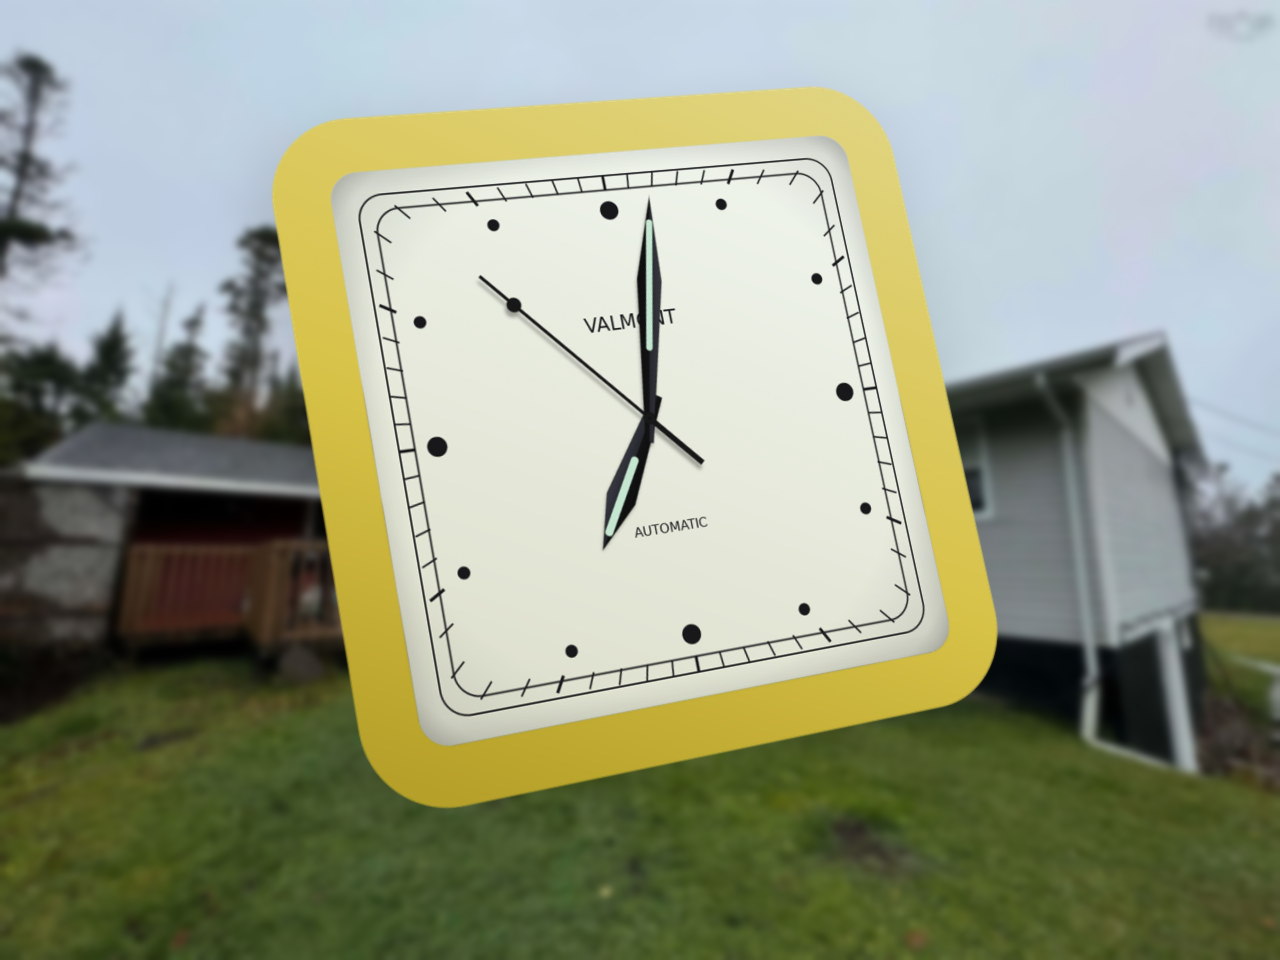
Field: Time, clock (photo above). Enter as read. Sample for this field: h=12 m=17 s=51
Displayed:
h=7 m=1 s=53
